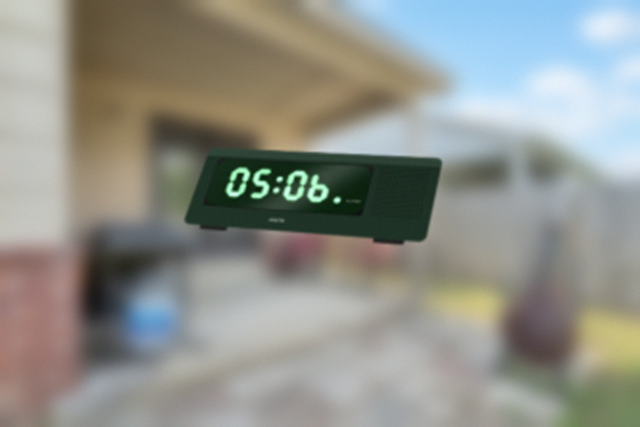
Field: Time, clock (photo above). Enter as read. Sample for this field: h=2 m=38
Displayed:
h=5 m=6
